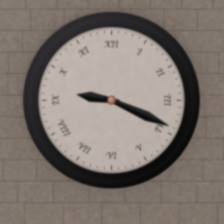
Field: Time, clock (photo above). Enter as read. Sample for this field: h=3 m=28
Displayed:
h=9 m=19
